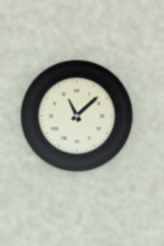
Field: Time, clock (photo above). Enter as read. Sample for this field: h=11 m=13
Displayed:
h=11 m=8
